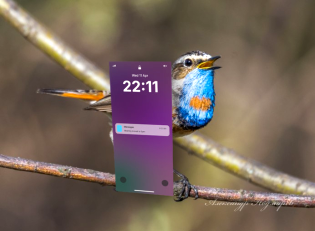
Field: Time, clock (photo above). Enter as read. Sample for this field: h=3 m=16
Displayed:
h=22 m=11
